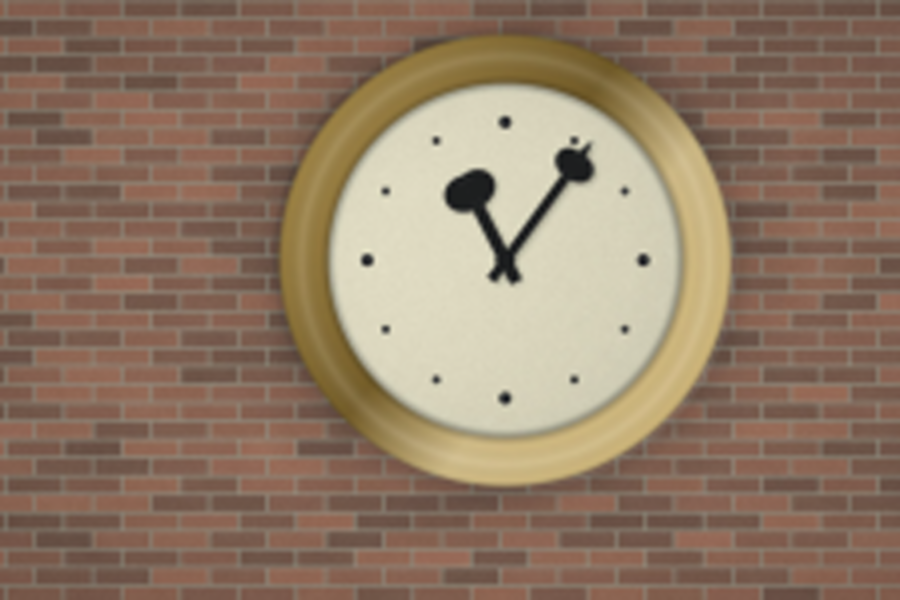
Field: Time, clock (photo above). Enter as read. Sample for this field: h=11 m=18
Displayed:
h=11 m=6
